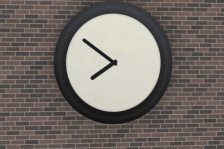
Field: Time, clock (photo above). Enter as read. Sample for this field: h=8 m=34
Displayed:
h=7 m=51
